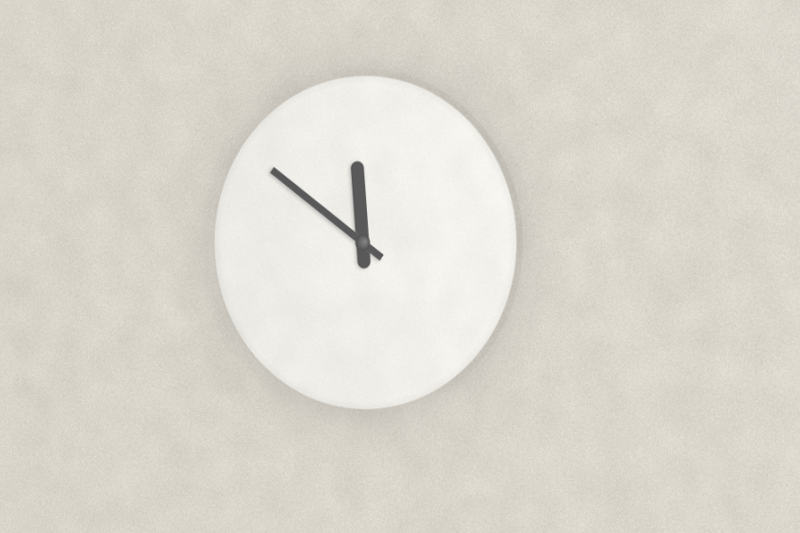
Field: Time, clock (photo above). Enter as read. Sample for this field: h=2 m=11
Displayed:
h=11 m=51
